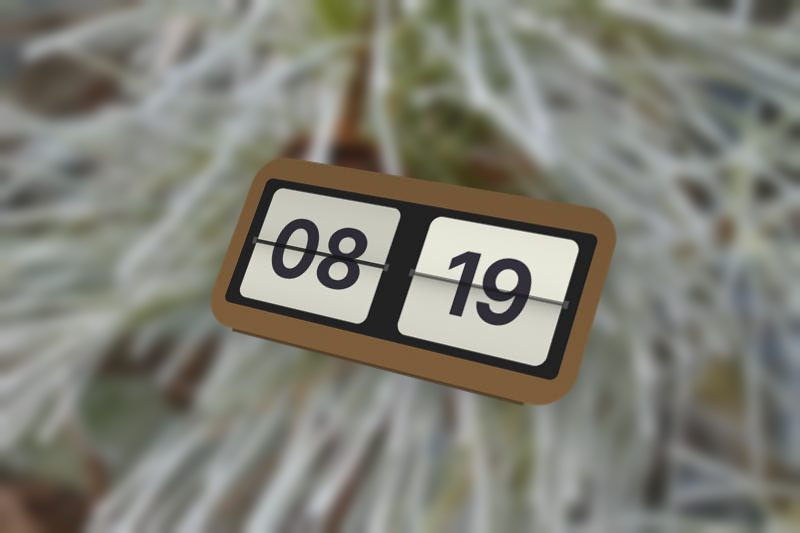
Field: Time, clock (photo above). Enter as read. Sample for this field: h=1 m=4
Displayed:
h=8 m=19
